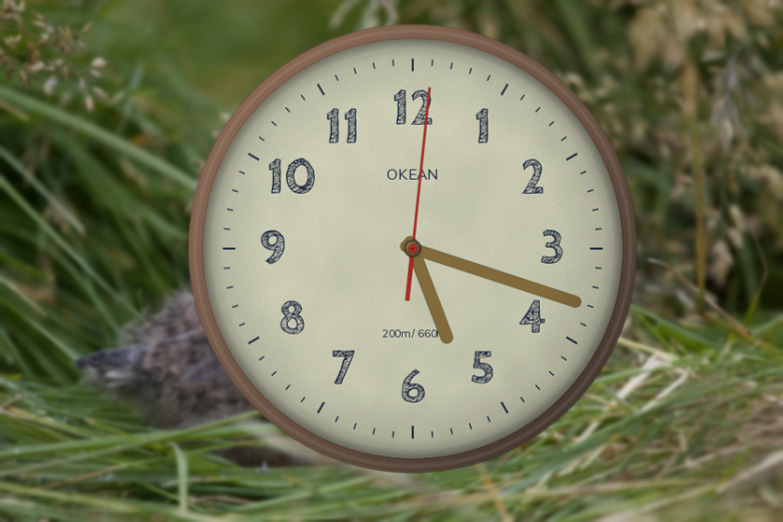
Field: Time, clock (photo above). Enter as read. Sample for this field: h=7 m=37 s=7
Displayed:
h=5 m=18 s=1
